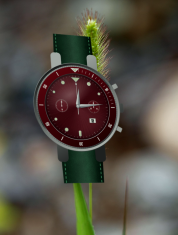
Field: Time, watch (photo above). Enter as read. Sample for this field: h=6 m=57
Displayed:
h=12 m=14
